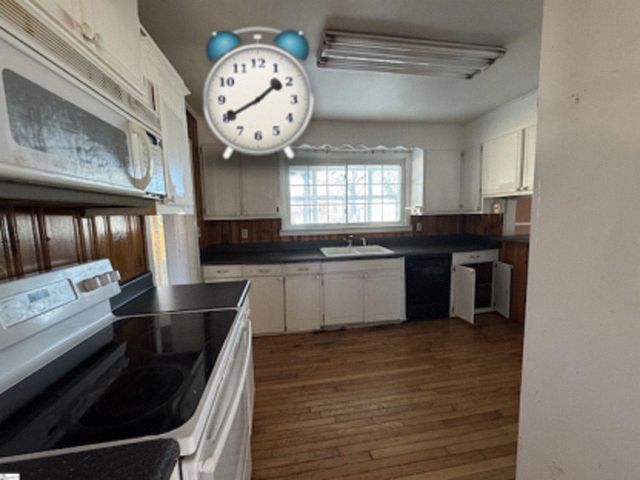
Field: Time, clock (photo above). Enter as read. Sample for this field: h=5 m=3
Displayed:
h=1 m=40
